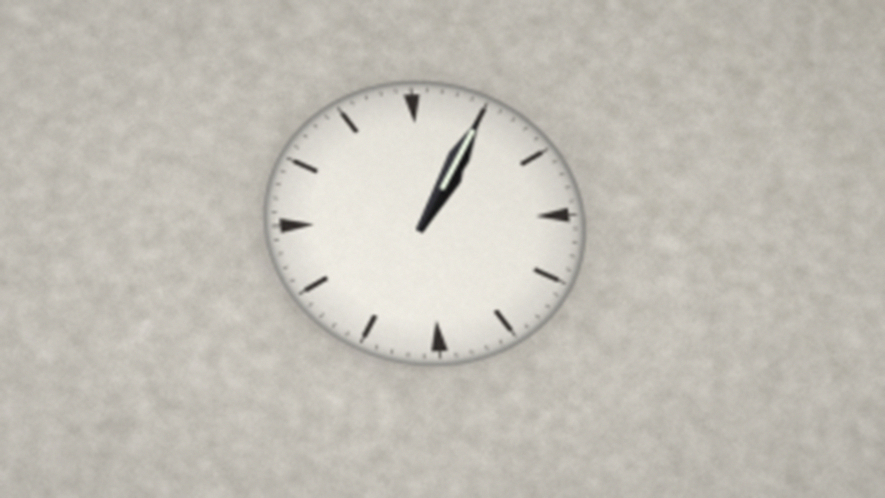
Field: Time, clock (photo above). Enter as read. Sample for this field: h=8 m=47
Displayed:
h=1 m=5
